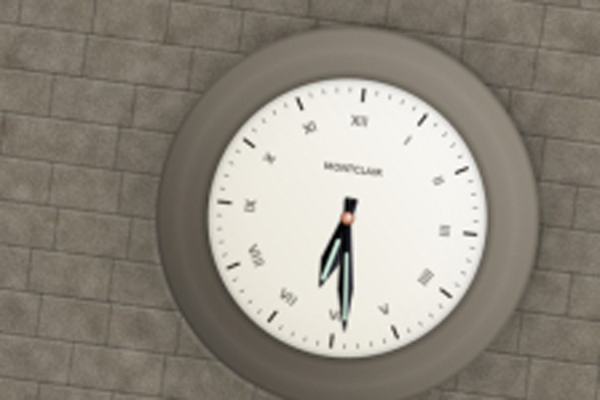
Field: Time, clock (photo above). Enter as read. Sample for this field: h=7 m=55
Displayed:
h=6 m=29
